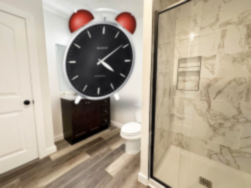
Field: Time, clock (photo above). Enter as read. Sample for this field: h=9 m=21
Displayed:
h=4 m=9
